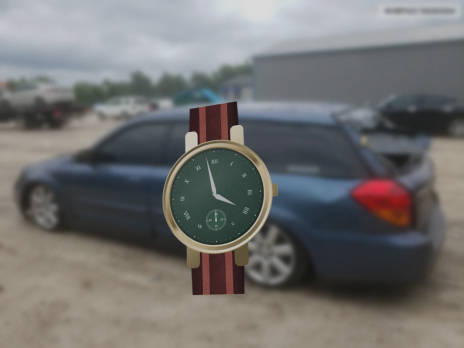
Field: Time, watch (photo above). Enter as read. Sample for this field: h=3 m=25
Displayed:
h=3 m=58
